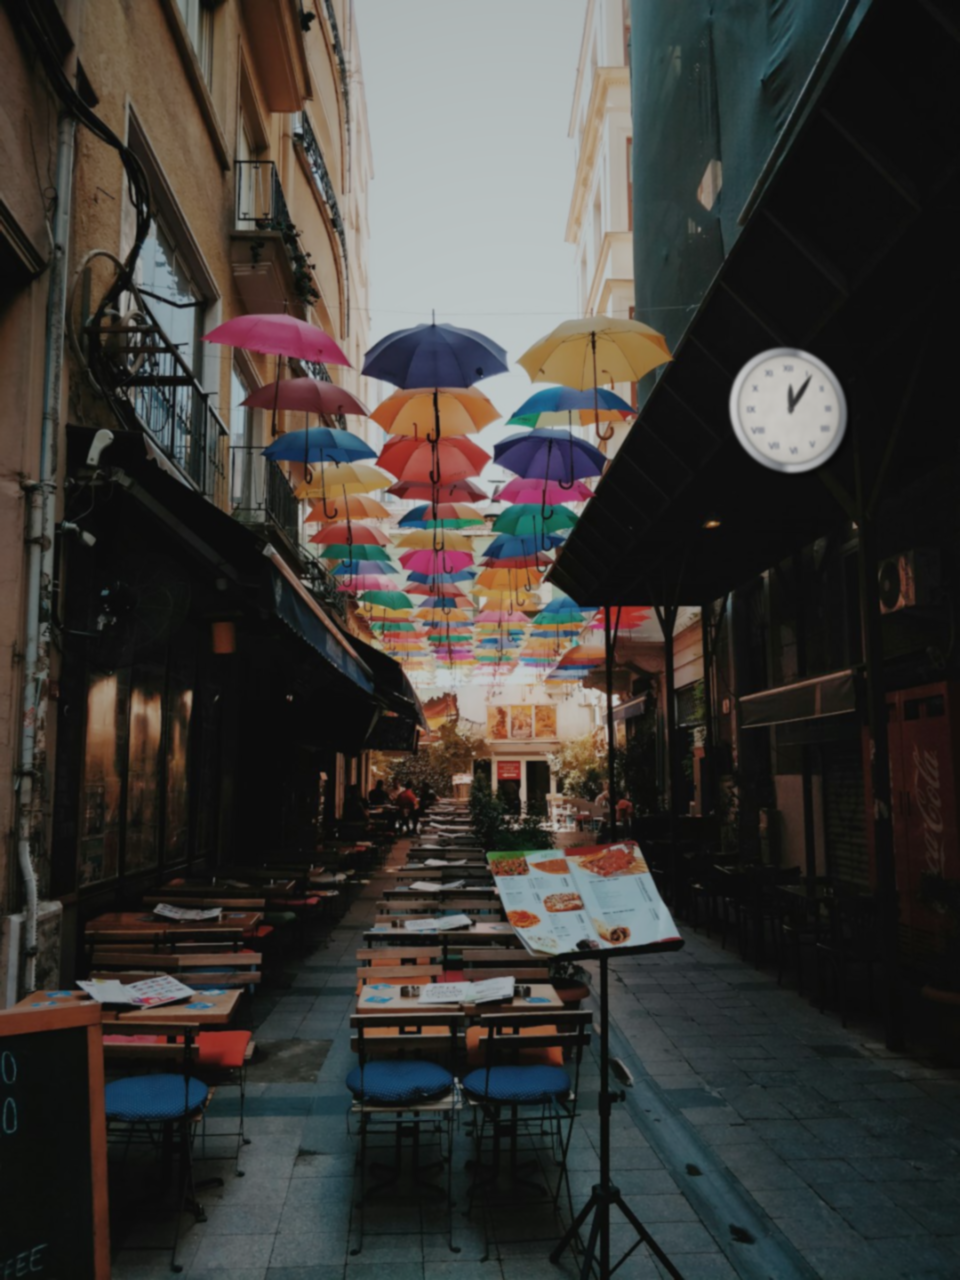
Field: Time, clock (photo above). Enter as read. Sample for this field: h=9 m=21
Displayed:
h=12 m=6
